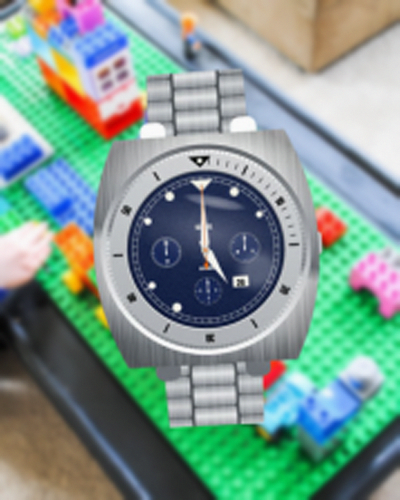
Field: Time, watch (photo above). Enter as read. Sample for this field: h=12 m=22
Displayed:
h=5 m=0
